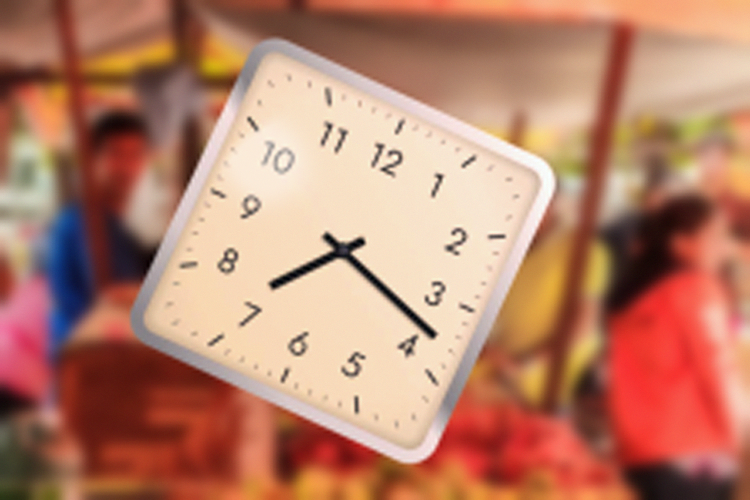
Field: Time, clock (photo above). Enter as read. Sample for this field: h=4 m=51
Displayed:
h=7 m=18
